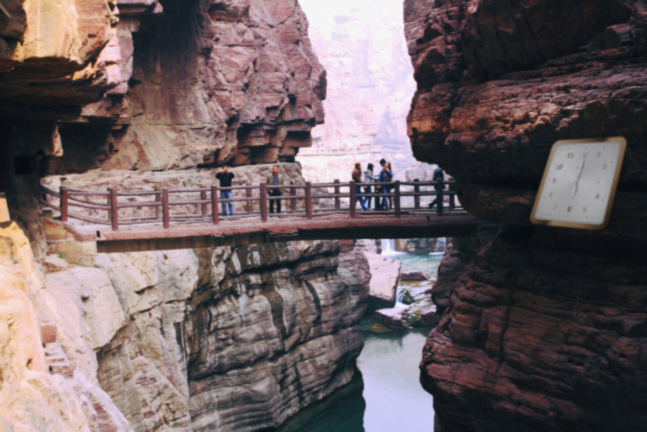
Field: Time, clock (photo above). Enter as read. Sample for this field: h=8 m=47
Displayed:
h=6 m=0
